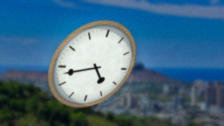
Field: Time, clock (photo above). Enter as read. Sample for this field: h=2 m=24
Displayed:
h=4 m=43
